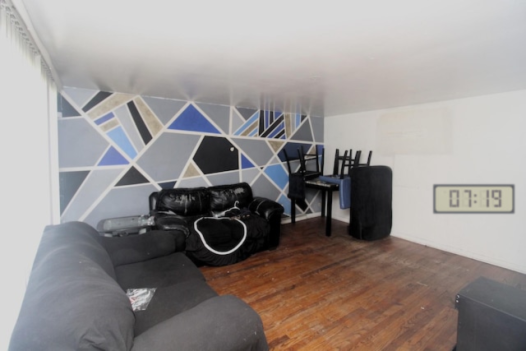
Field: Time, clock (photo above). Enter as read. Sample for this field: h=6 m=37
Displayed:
h=7 m=19
